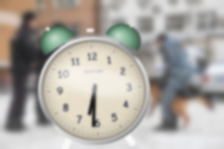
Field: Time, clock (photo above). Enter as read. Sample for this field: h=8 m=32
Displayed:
h=6 m=31
